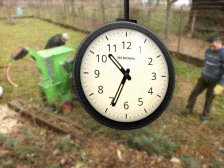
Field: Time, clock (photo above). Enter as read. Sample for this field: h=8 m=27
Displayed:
h=10 m=34
